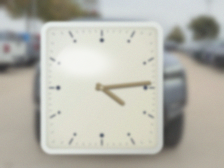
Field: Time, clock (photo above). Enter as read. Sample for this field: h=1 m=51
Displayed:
h=4 m=14
